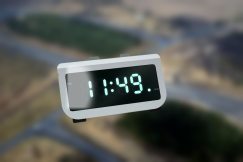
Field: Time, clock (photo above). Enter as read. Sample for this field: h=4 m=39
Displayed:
h=11 m=49
